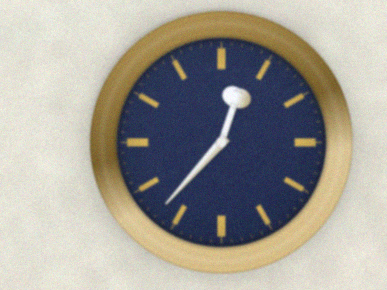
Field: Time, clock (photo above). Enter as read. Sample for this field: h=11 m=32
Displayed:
h=12 m=37
